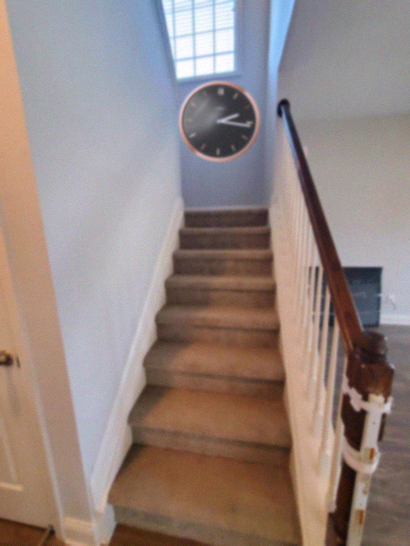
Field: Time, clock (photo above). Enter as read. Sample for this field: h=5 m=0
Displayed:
h=2 m=16
